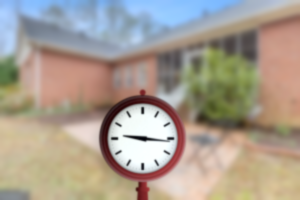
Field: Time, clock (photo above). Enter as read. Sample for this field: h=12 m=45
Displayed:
h=9 m=16
